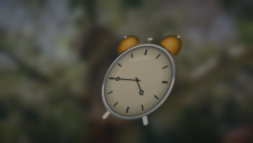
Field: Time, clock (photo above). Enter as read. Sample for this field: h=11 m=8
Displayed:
h=4 m=45
